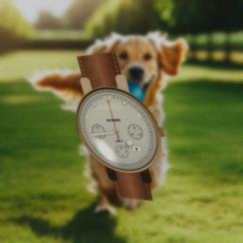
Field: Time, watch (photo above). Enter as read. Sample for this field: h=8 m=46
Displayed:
h=4 m=44
